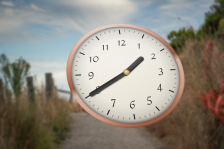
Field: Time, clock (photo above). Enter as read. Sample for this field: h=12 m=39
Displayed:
h=1 m=40
